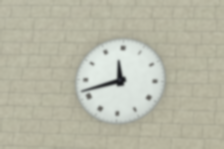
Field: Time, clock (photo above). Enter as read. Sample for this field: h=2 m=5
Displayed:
h=11 m=42
